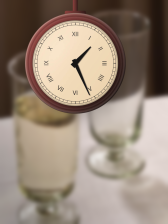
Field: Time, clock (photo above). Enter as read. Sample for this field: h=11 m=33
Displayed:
h=1 m=26
